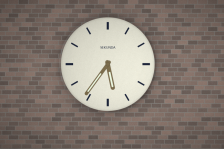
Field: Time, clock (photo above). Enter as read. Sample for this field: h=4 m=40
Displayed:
h=5 m=36
